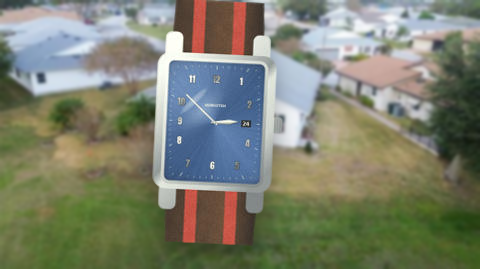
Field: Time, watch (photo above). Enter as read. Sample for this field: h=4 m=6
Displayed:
h=2 m=52
